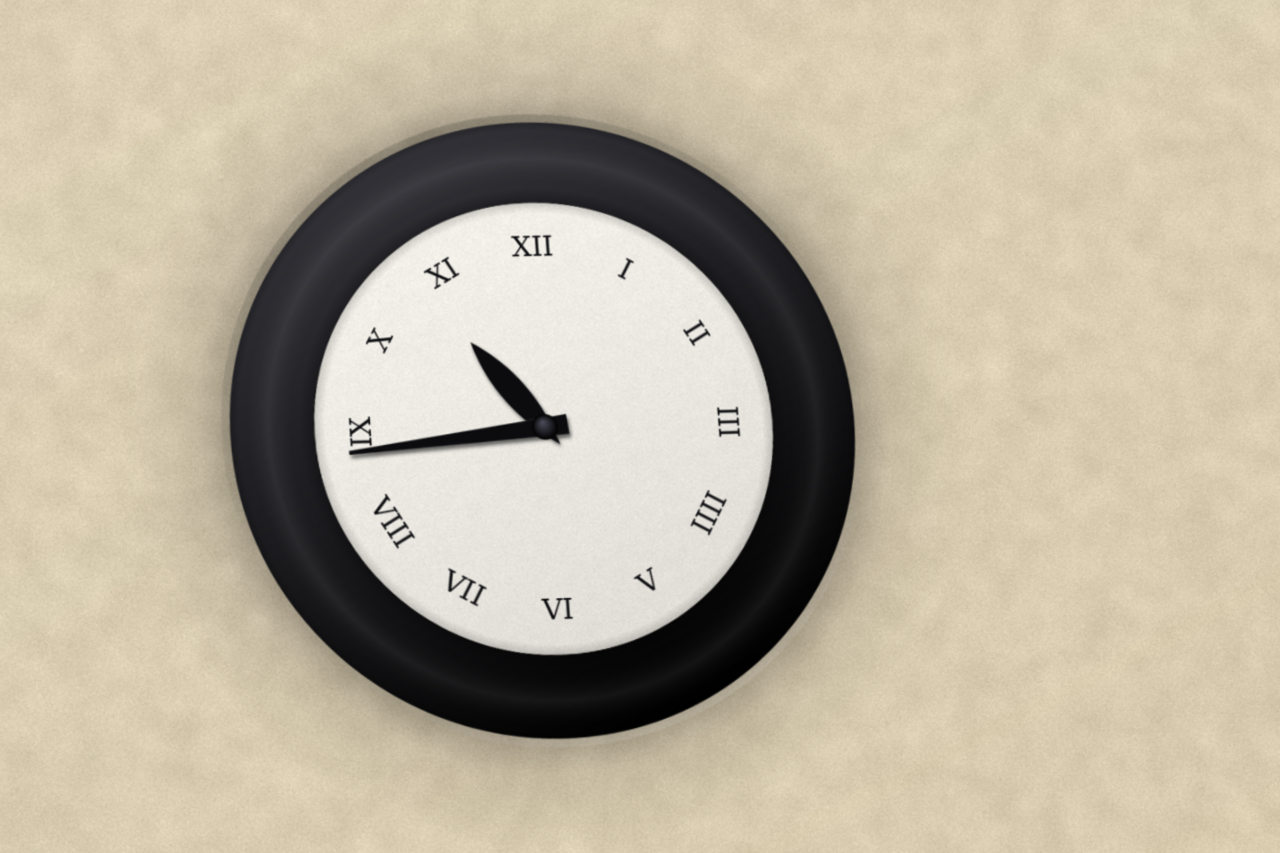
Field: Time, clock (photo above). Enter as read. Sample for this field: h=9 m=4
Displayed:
h=10 m=44
